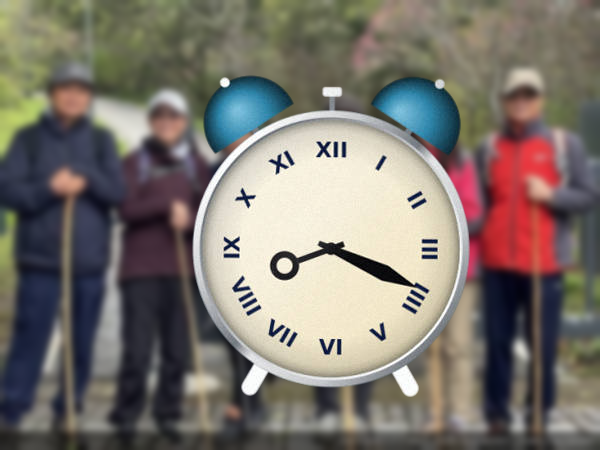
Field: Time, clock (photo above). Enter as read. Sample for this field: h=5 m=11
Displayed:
h=8 m=19
